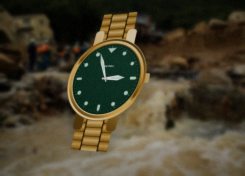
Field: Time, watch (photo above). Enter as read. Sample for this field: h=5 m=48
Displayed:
h=2 m=56
